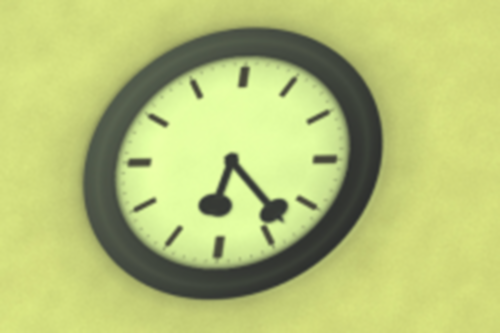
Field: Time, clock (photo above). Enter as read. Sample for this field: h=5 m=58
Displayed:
h=6 m=23
